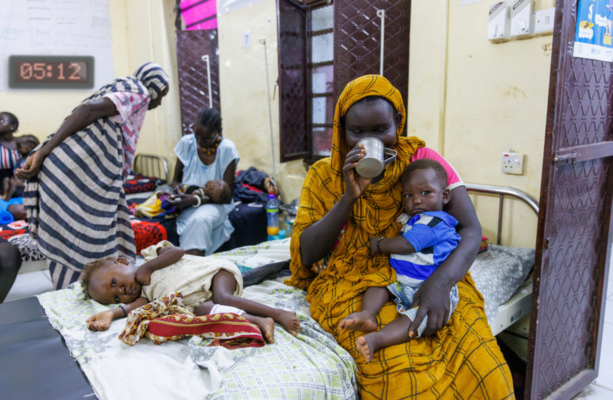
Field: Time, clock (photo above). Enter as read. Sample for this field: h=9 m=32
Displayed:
h=5 m=12
